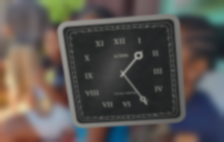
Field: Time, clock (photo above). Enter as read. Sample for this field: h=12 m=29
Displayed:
h=1 m=25
